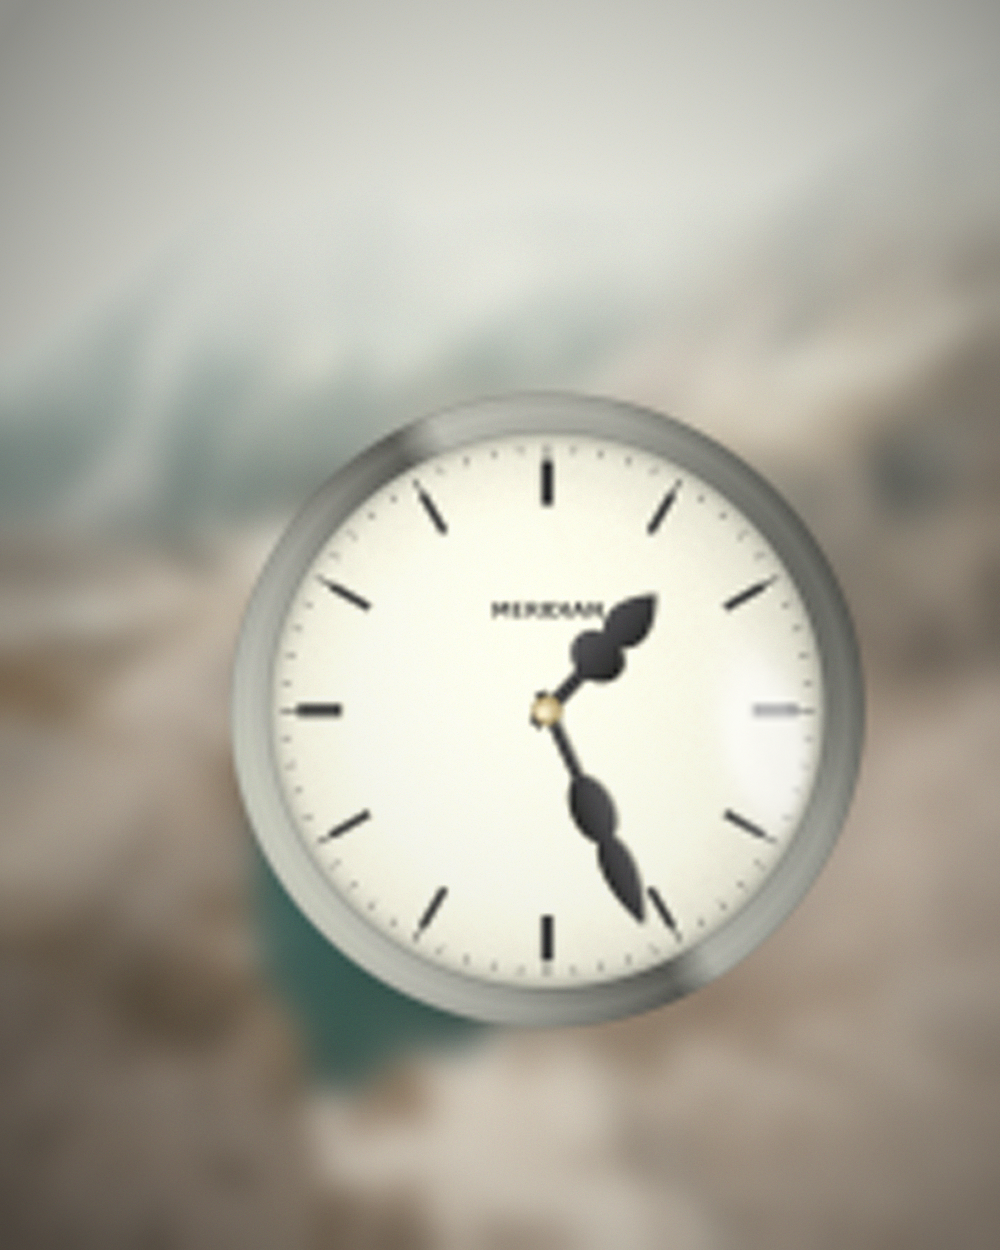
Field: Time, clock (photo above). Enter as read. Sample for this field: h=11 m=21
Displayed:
h=1 m=26
